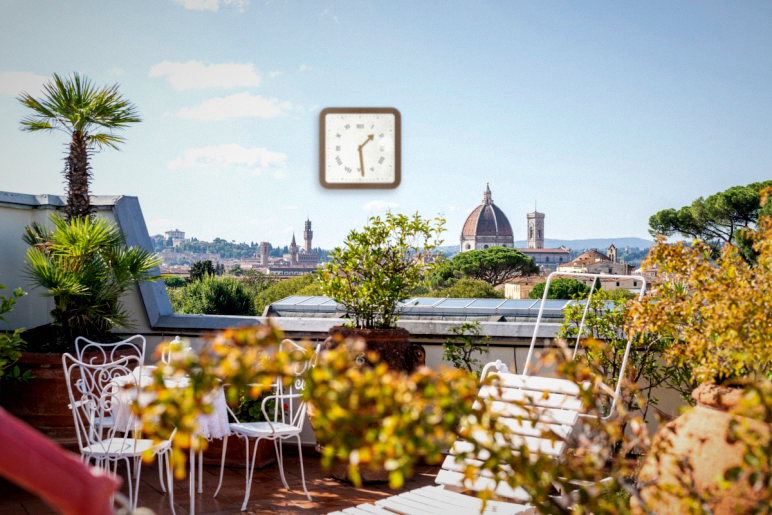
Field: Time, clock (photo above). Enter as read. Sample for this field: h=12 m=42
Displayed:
h=1 m=29
